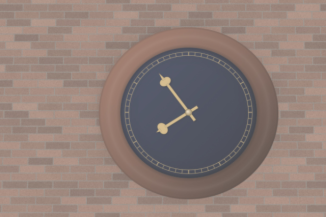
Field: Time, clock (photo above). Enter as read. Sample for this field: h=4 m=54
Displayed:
h=7 m=54
